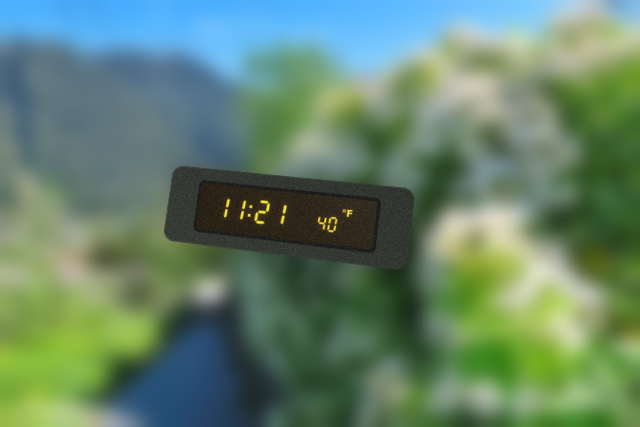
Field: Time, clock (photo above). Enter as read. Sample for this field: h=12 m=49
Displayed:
h=11 m=21
